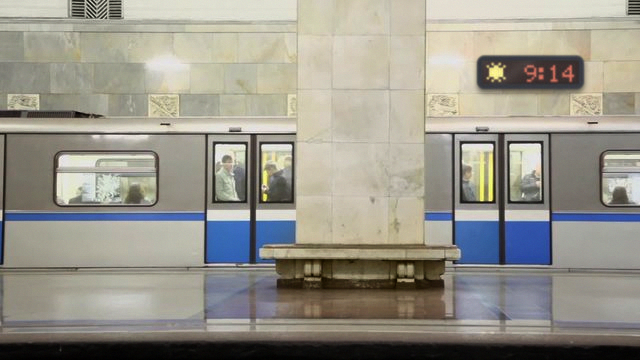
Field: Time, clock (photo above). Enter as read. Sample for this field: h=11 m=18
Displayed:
h=9 m=14
